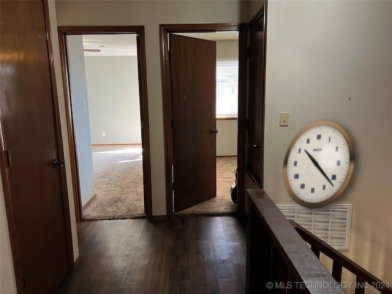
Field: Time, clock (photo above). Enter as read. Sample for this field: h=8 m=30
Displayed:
h=10 m=22
